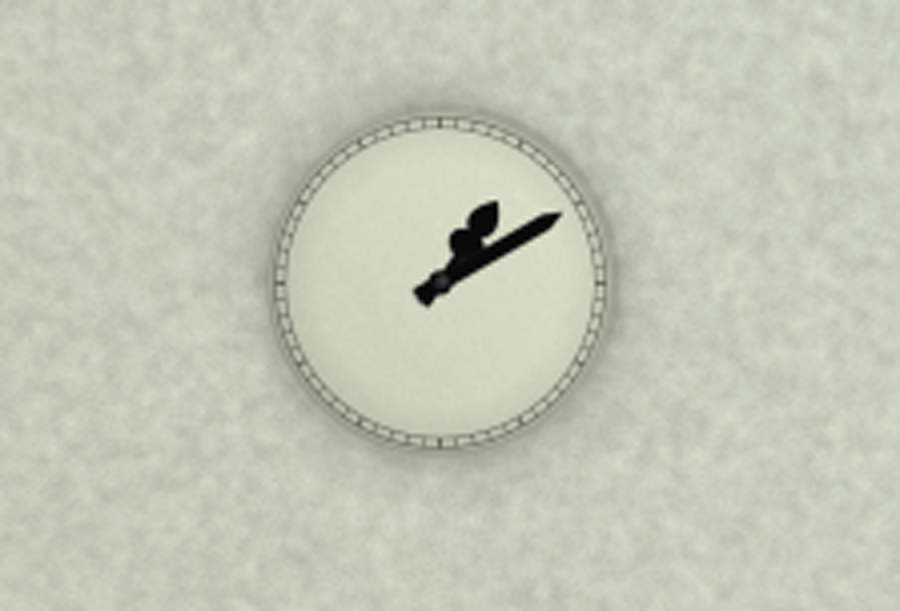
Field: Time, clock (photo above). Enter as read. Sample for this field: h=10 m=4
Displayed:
h=1 m=10
